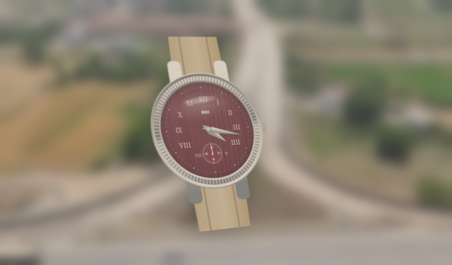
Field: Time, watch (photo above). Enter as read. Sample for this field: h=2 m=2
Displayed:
h=4 m=17
